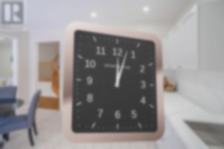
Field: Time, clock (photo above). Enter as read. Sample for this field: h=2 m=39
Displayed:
h=12 m=3
